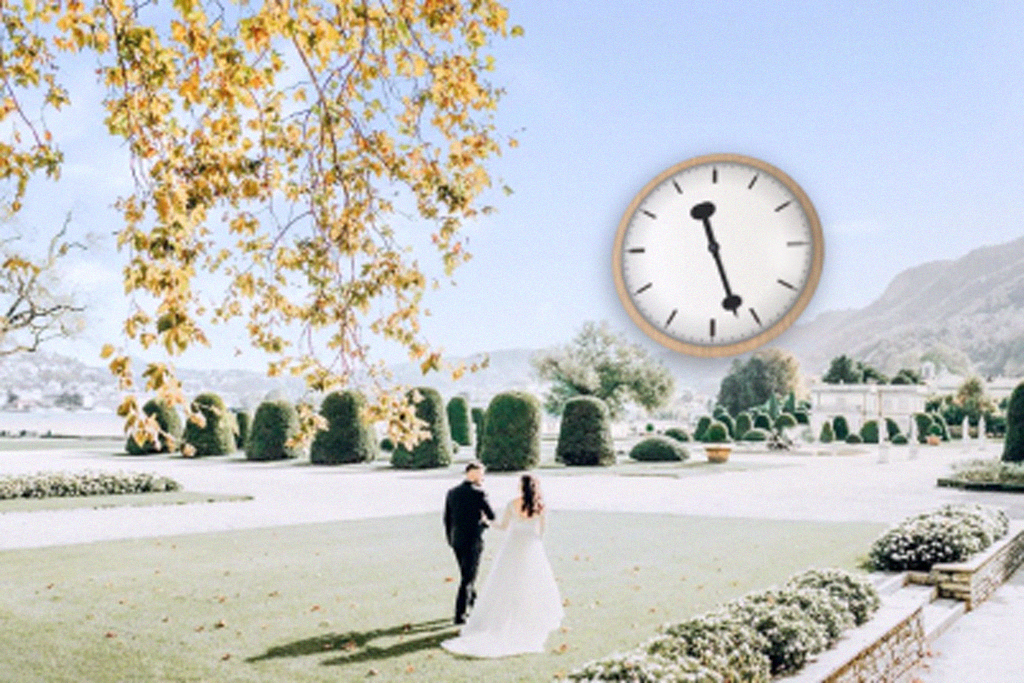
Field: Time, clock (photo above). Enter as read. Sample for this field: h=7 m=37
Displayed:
h=11 m=27
